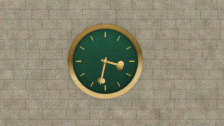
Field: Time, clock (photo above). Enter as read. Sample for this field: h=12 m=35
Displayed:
h=3 m=32
